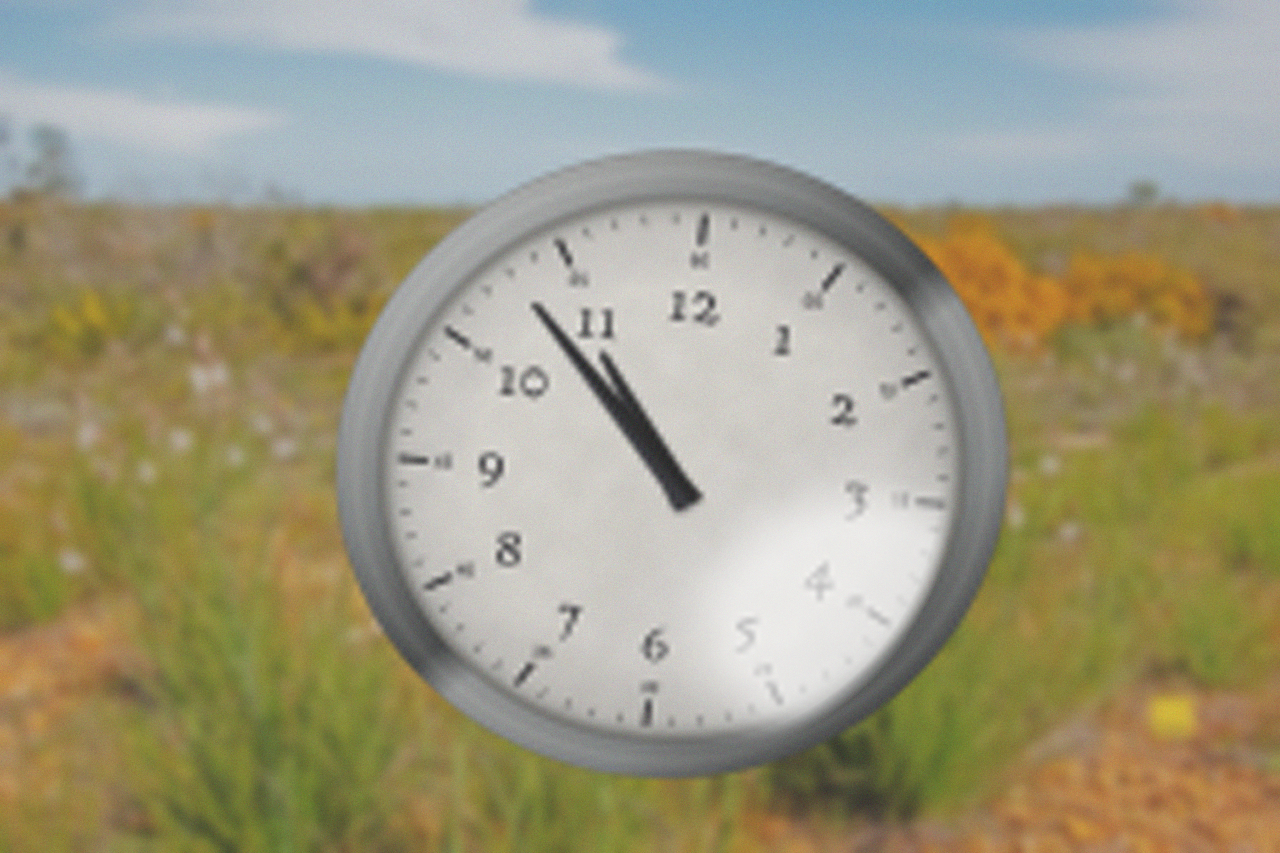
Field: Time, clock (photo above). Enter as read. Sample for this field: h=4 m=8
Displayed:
h=10 m=53
